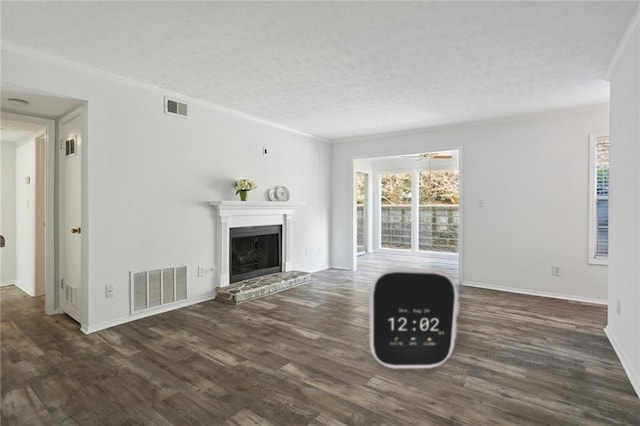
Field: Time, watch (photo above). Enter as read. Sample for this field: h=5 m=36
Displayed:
h=12 m=2
